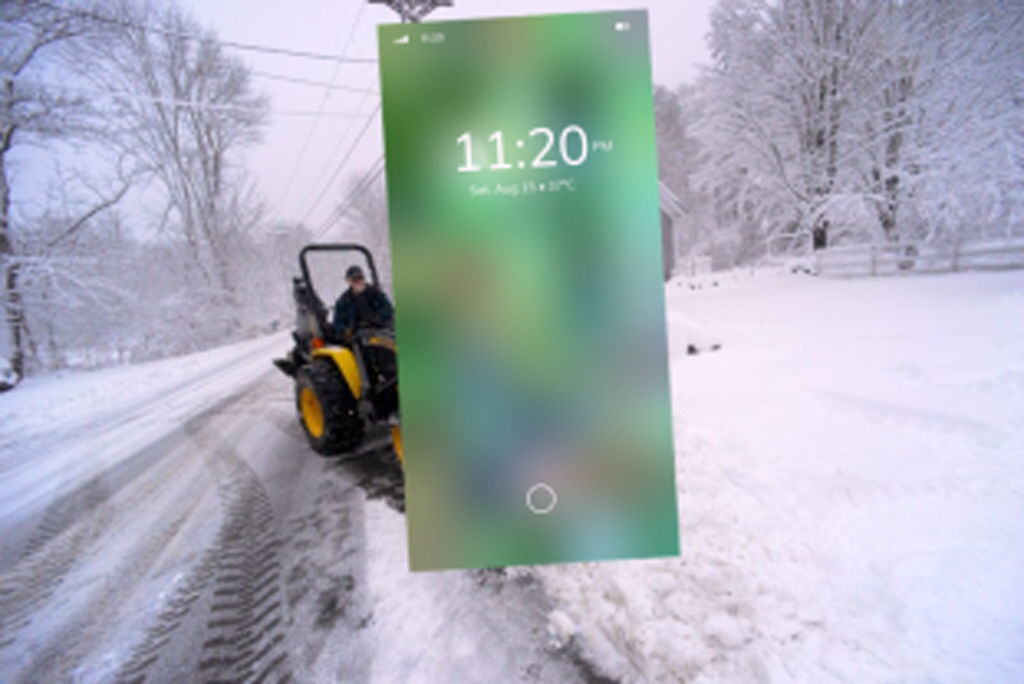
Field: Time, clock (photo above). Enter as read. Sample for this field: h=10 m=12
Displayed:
h=11 m=20
